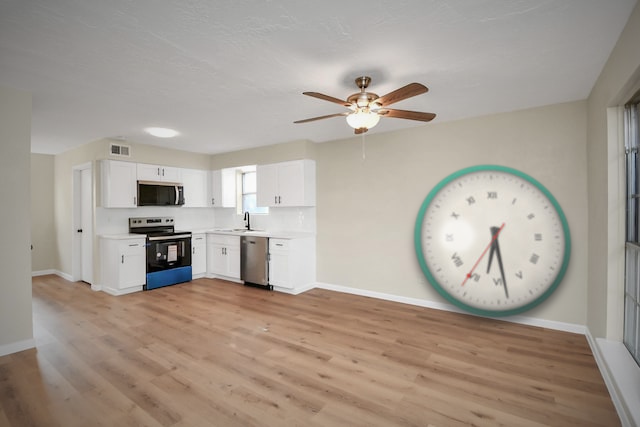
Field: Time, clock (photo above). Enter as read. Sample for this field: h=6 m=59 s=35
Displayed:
h=6 m=28 s=36
